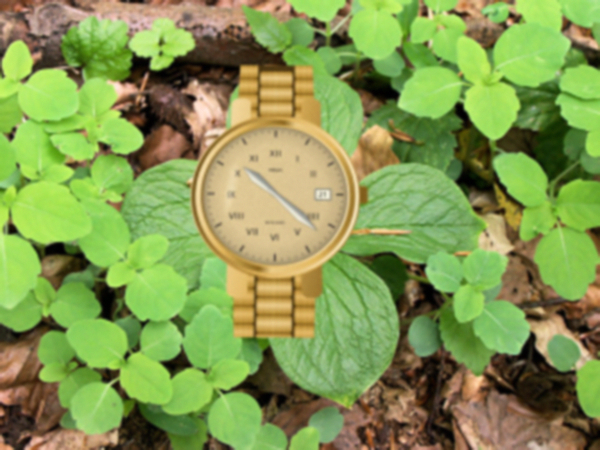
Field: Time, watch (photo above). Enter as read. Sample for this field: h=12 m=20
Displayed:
h=10 m=22
